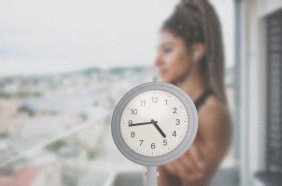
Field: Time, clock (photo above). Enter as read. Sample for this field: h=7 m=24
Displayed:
h=4 m=44
